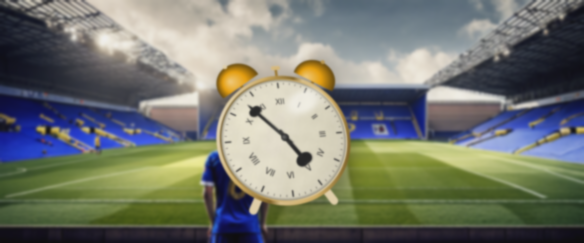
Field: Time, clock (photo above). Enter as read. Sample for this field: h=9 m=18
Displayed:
h=4 m=53
